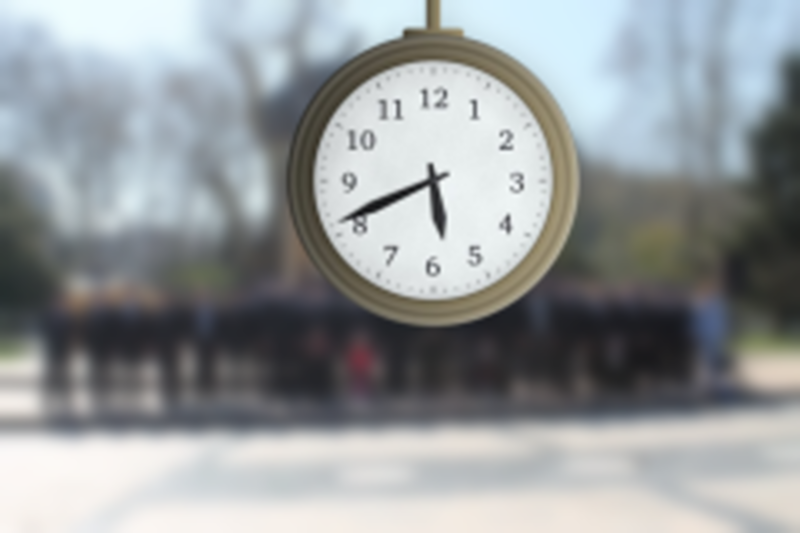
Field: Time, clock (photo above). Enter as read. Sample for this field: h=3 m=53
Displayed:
h=5 m=41
